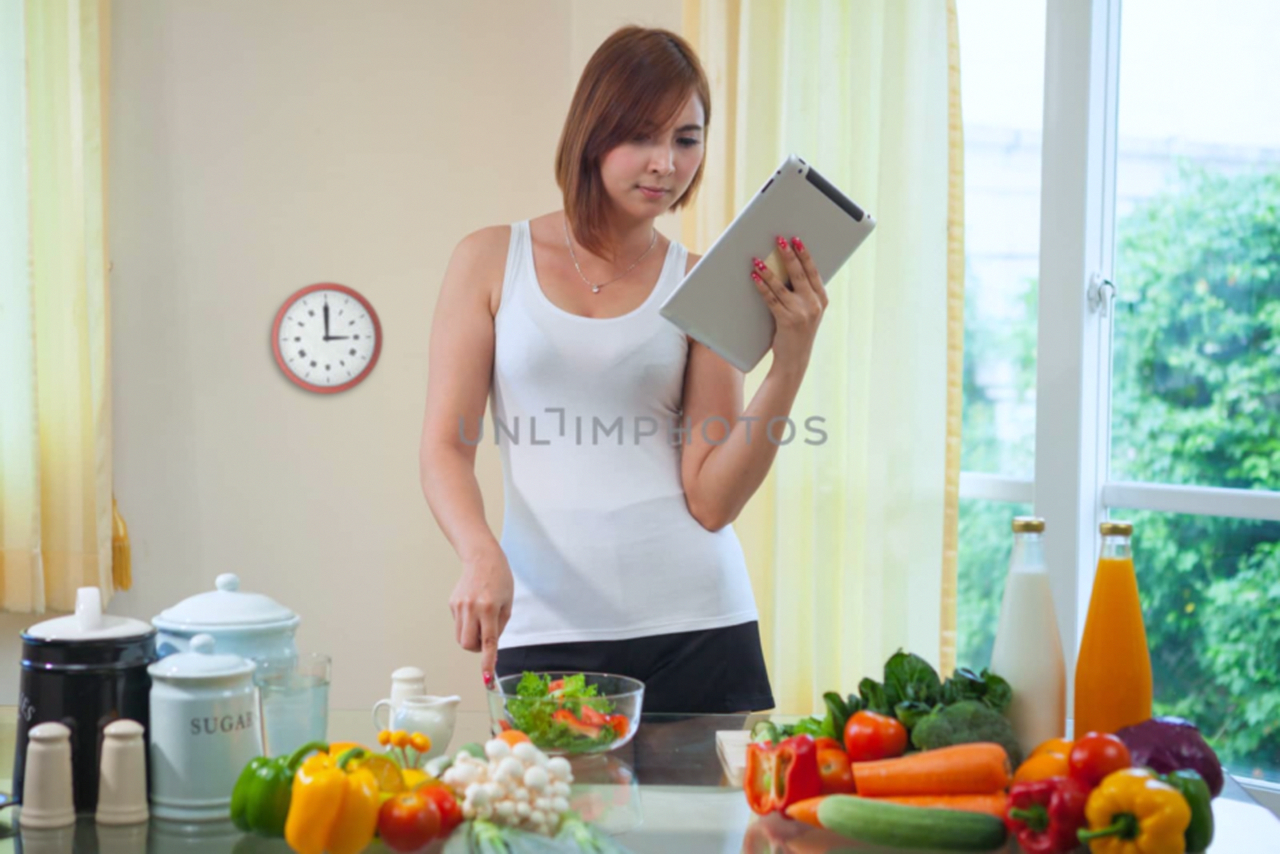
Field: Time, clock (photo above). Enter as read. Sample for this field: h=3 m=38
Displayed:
h=3 m=0
